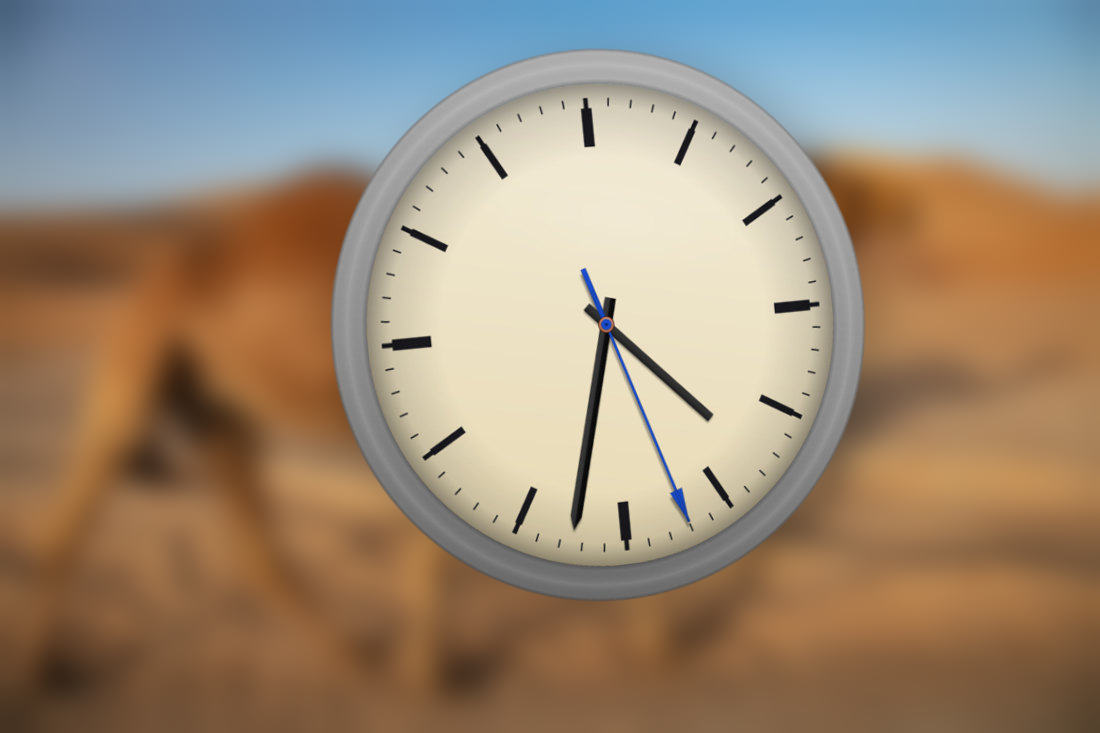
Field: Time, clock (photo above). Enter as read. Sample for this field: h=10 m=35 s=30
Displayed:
h=4 m=32 s=27
